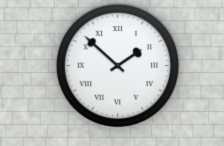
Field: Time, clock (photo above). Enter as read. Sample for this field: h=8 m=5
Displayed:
h=1 m=52
